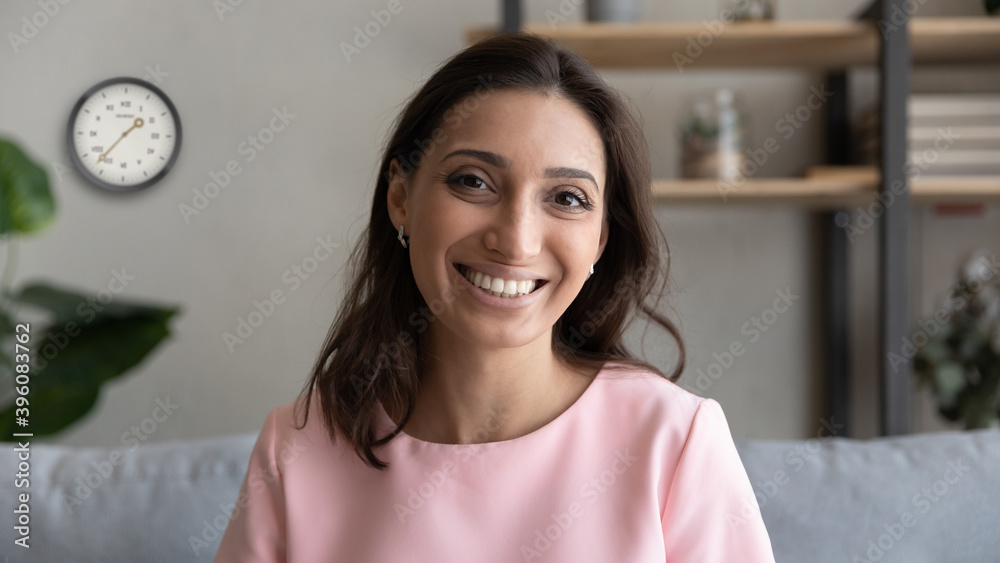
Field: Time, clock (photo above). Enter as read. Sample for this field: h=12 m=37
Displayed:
h=1 m=37
